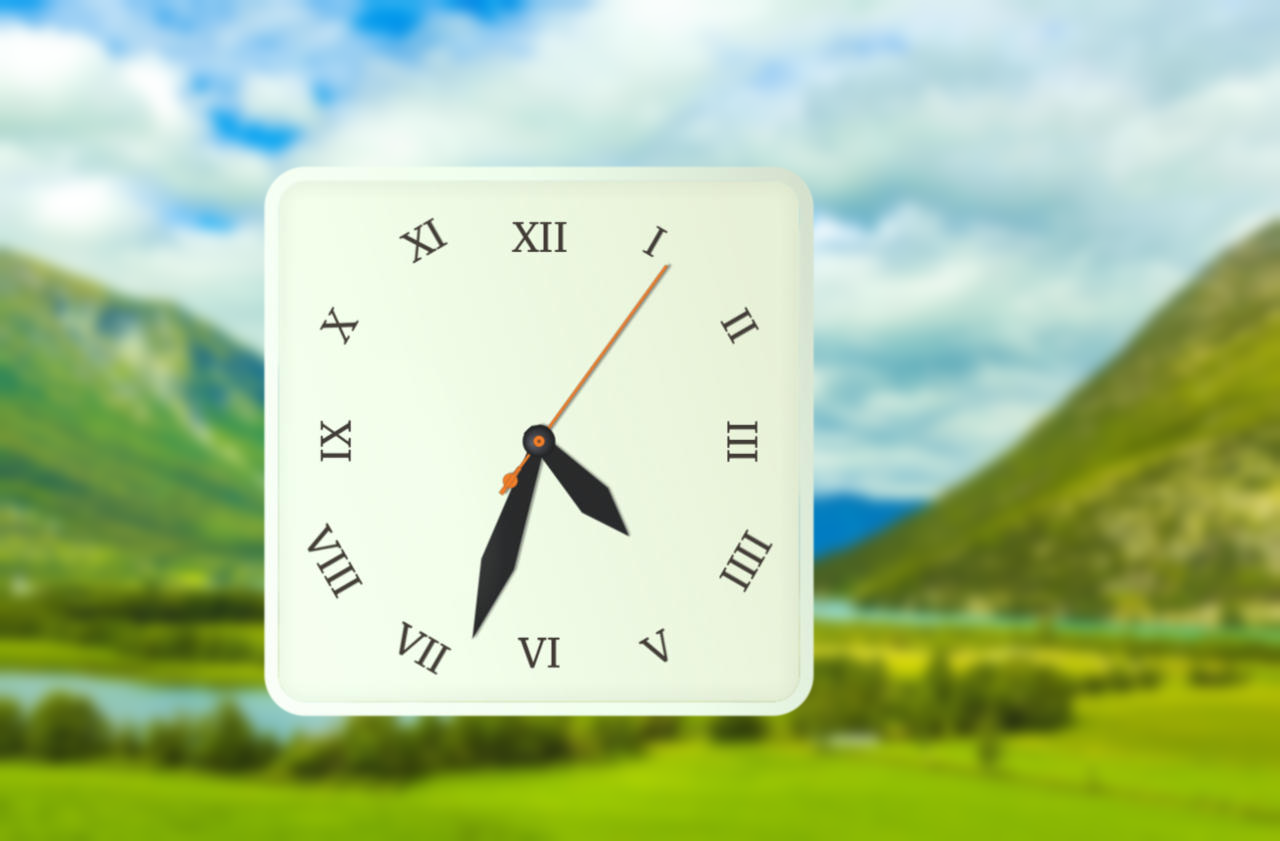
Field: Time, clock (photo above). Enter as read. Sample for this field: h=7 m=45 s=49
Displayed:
h=4 m=33 s=6
